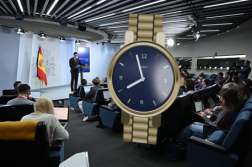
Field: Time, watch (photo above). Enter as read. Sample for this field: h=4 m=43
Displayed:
h=7 m=57
